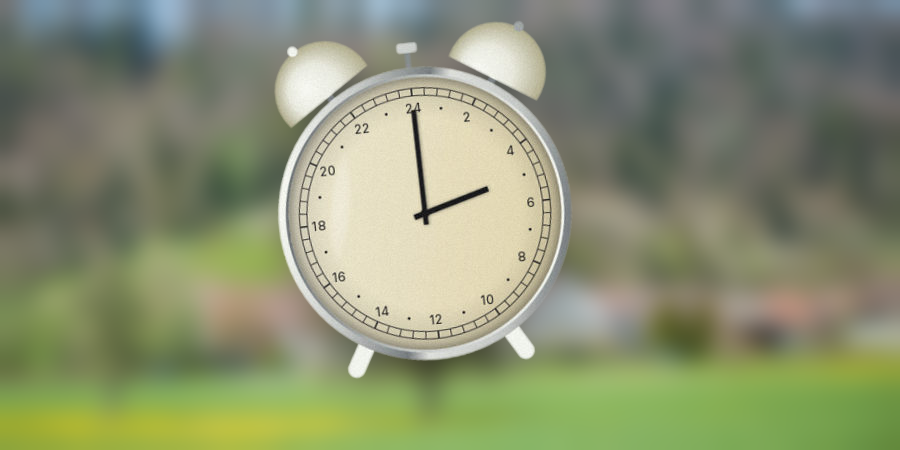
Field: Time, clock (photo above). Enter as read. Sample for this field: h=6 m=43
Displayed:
h=5 m=0
